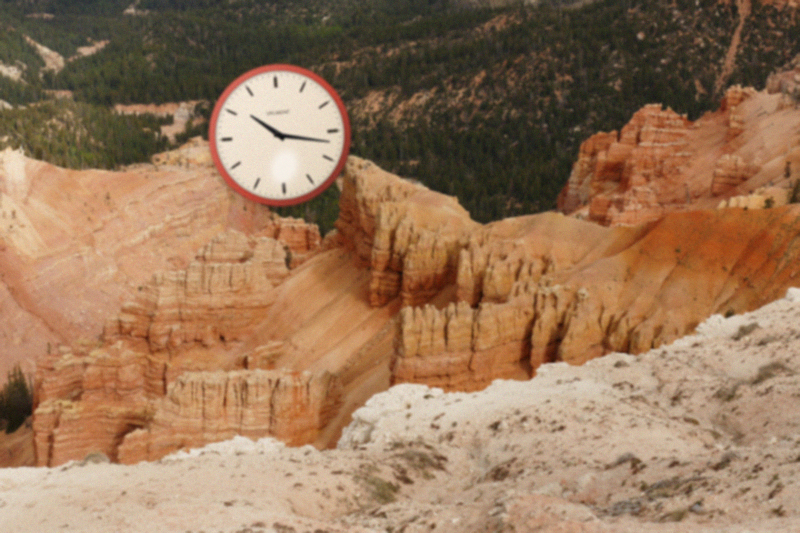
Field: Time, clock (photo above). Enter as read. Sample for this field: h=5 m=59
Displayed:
h=10 m=17
